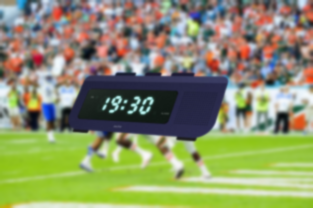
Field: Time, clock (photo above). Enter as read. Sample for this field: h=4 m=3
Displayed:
h=19 m=30
